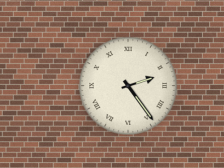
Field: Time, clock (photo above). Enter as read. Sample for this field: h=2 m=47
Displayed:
h=2 m=24
